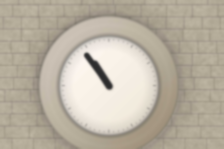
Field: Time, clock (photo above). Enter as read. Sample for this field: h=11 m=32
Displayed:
h=10 m=54
